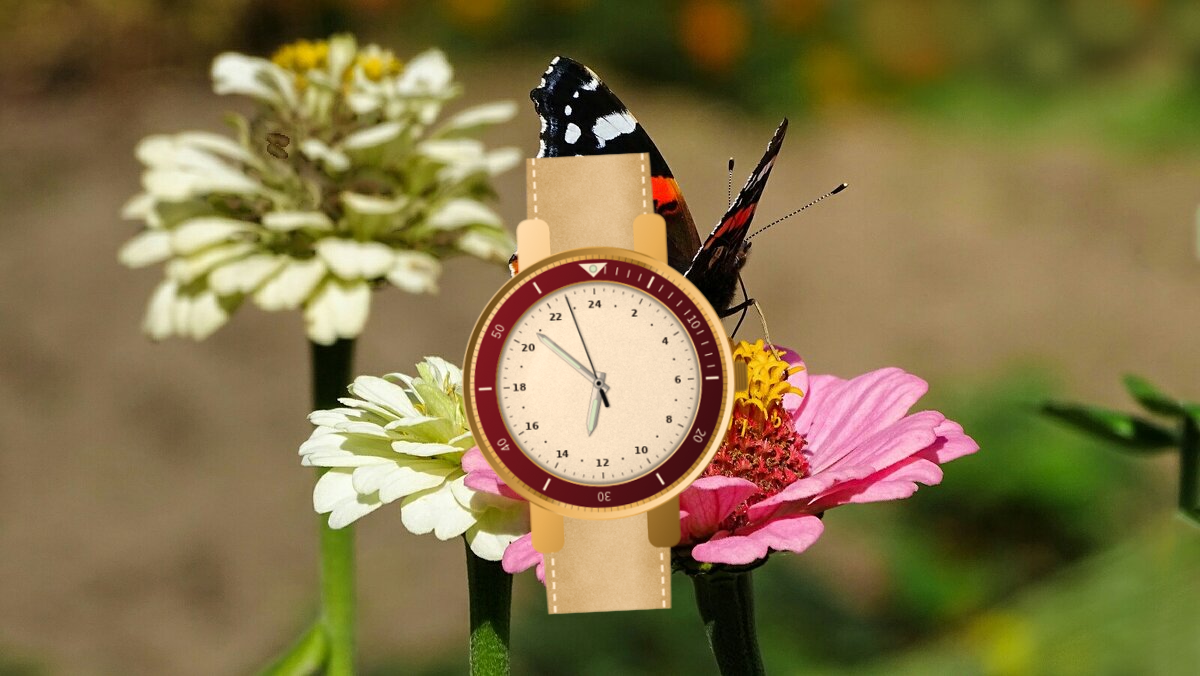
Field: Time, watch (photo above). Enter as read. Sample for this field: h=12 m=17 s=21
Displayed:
h=12 m=51 s=57
